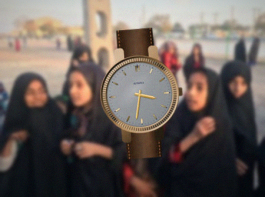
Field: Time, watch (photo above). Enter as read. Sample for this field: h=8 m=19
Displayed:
h=3 m=32
